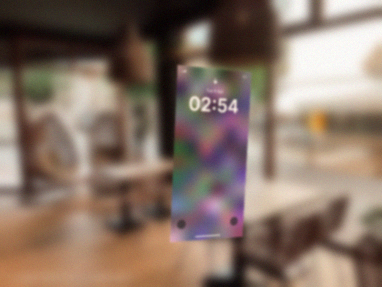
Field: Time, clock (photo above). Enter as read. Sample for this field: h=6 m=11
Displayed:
h=2 m=54
